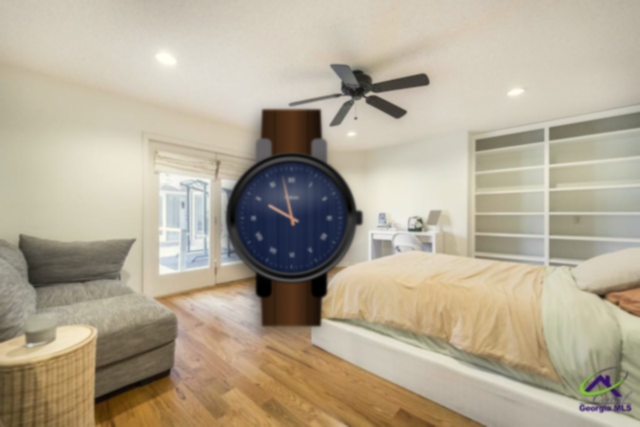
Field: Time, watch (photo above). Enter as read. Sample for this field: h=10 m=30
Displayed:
h=9 m=58
